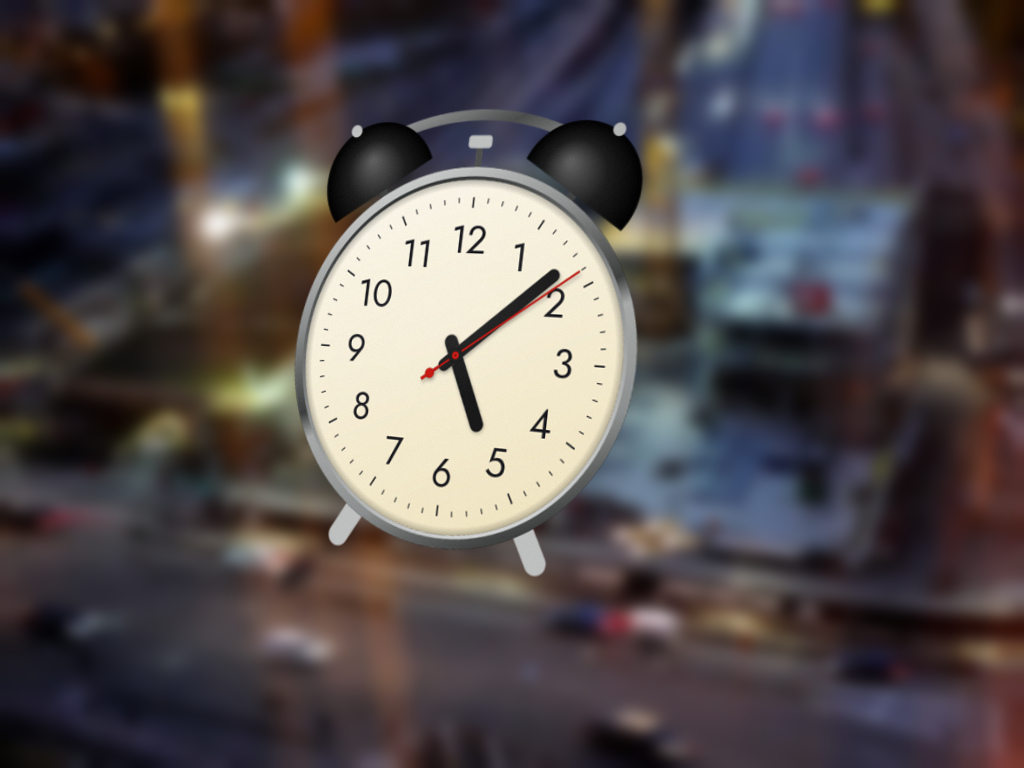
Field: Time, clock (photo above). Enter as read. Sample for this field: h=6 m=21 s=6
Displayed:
h=5 m=8 s=9
